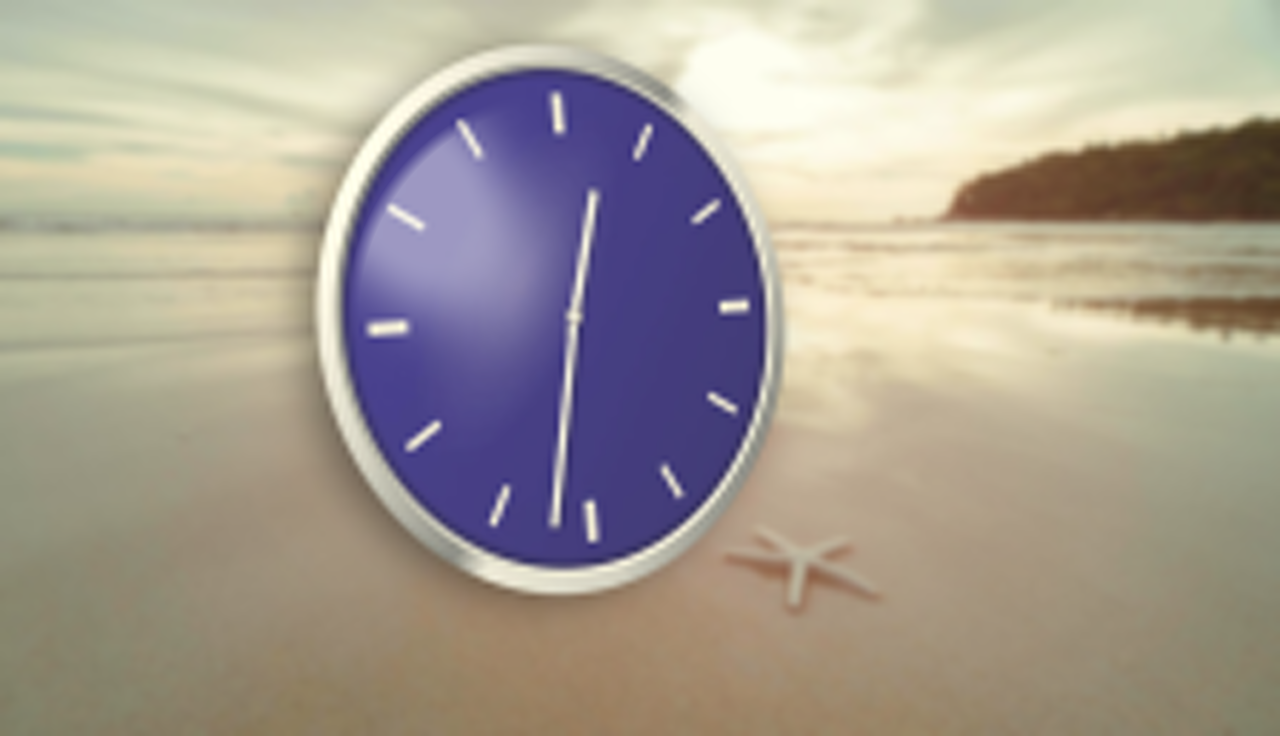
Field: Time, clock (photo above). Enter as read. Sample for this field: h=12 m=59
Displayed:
h=12 m=32
